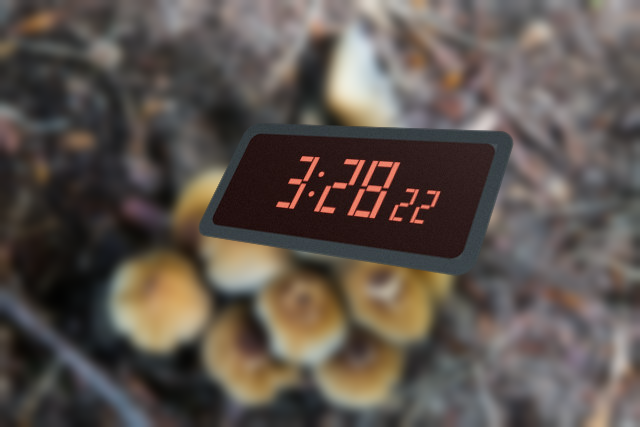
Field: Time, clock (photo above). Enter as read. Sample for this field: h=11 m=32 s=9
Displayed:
h=3 m=28 s=22
